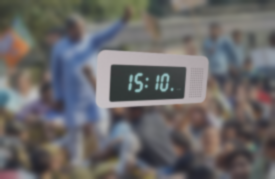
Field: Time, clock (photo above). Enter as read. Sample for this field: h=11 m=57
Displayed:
h=15 m=10
